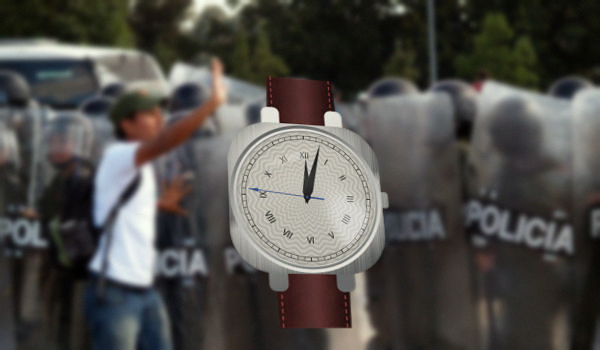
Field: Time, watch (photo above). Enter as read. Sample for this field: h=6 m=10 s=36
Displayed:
h=12 m=2 s=46
